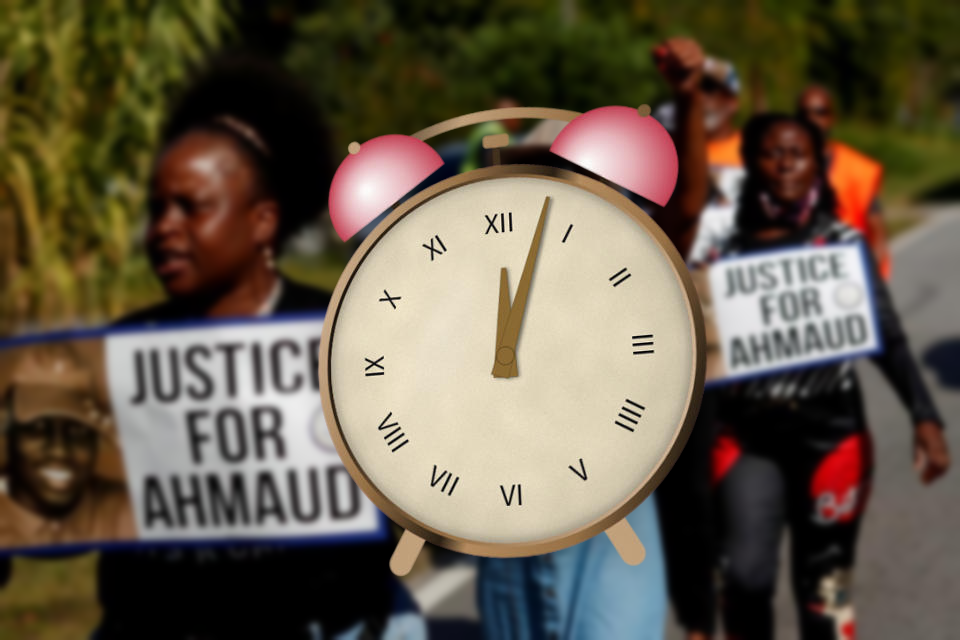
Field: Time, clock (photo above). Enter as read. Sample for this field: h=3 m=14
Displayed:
h=12 m=3
